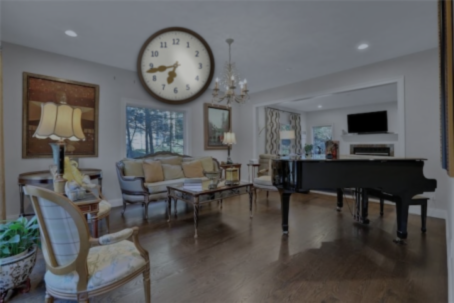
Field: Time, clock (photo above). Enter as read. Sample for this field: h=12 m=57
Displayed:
h=6 m=43
